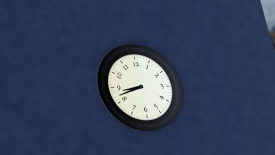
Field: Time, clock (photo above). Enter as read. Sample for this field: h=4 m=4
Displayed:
h=8 m=42
